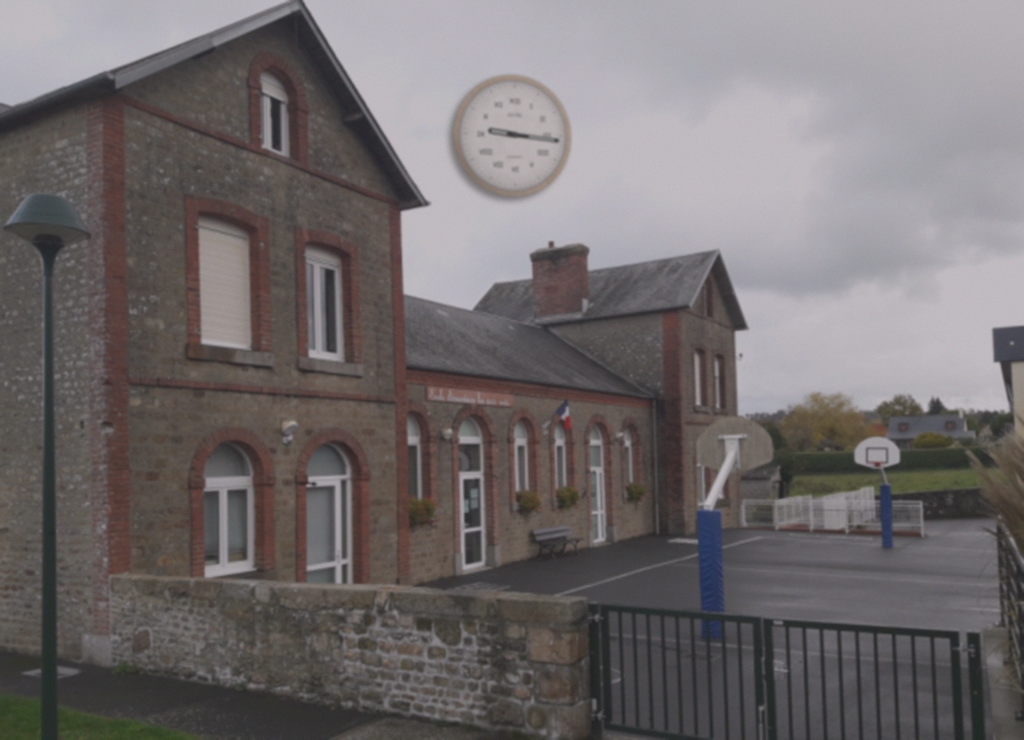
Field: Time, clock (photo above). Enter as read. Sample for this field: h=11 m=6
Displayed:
h=9 m=16
